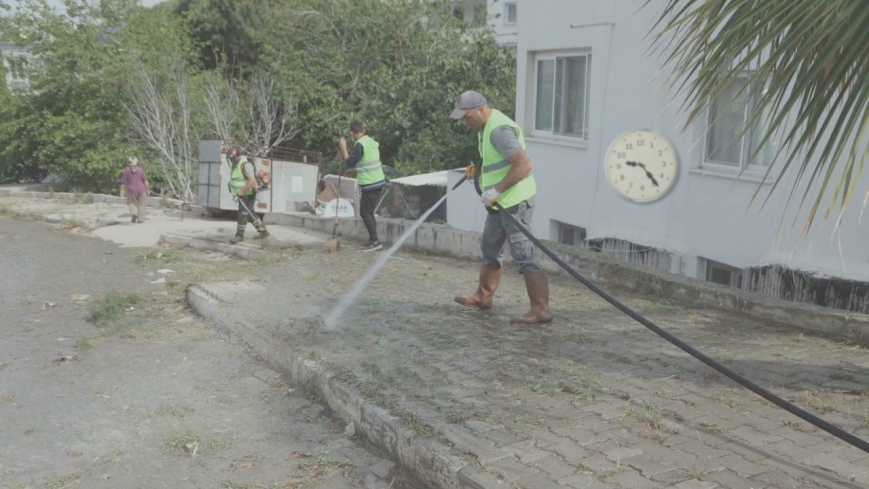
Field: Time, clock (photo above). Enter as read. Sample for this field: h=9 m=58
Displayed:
h=9 m=24
